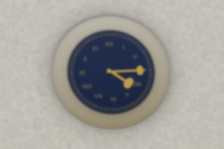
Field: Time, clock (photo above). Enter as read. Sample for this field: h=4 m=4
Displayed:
h=4 m=15
